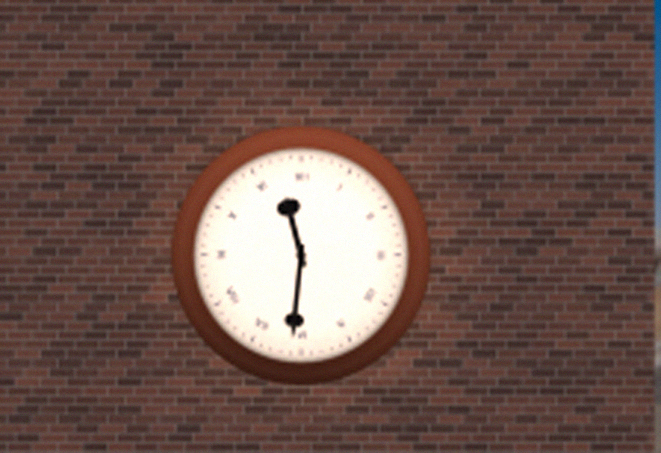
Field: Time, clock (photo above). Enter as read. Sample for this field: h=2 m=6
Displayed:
h=11 m=31
